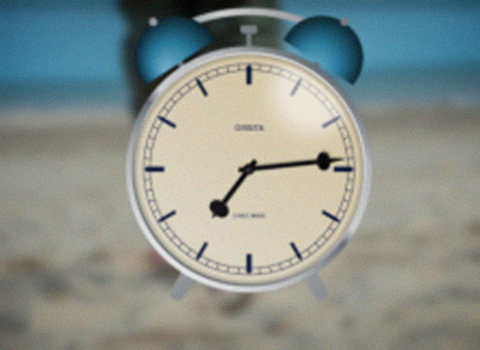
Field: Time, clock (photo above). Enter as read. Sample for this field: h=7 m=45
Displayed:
h=7 m=14
